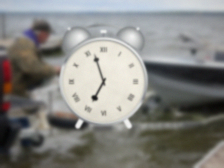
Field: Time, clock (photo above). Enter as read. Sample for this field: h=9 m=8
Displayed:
h=6 m=57
